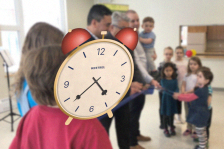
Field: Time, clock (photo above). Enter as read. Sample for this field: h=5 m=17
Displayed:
h=4 m=38
